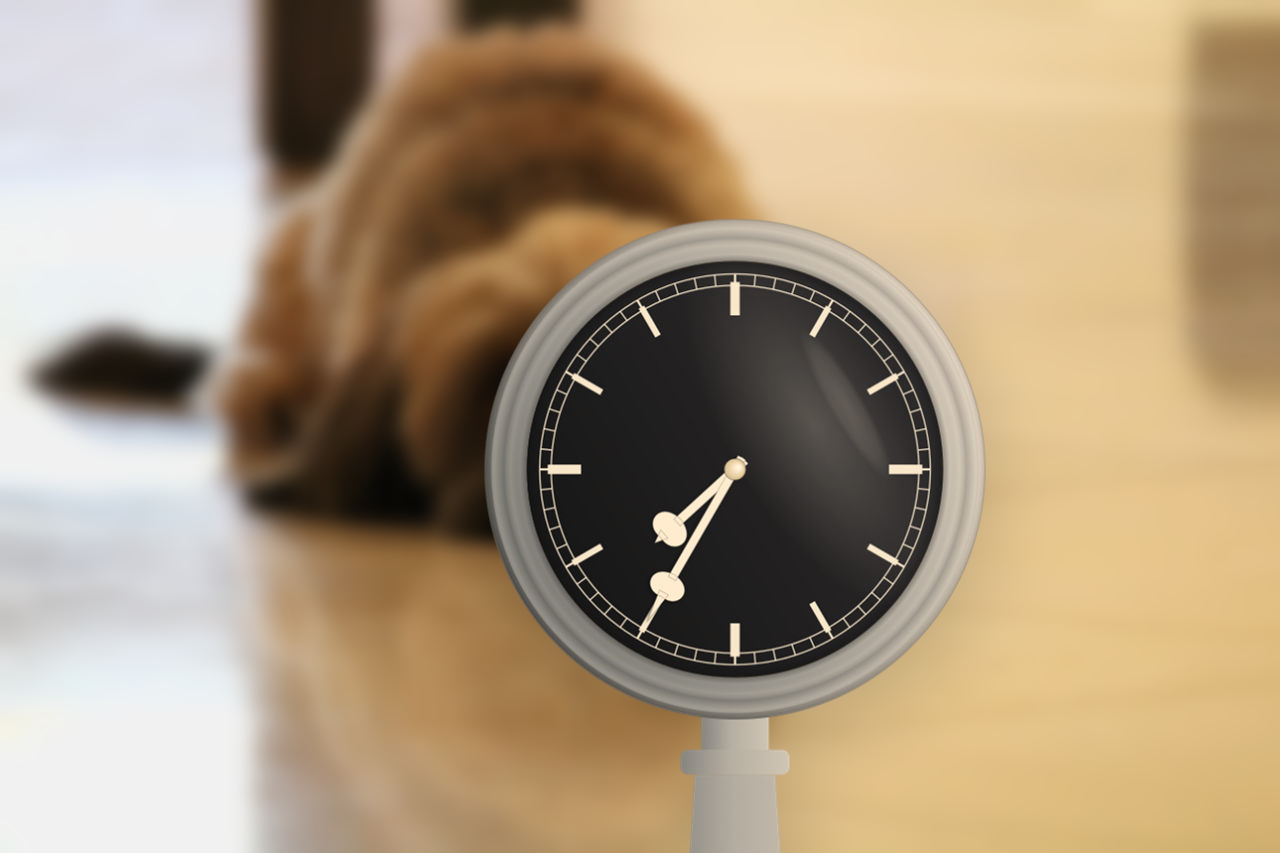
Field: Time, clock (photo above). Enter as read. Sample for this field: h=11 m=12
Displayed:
h=7 m=35
